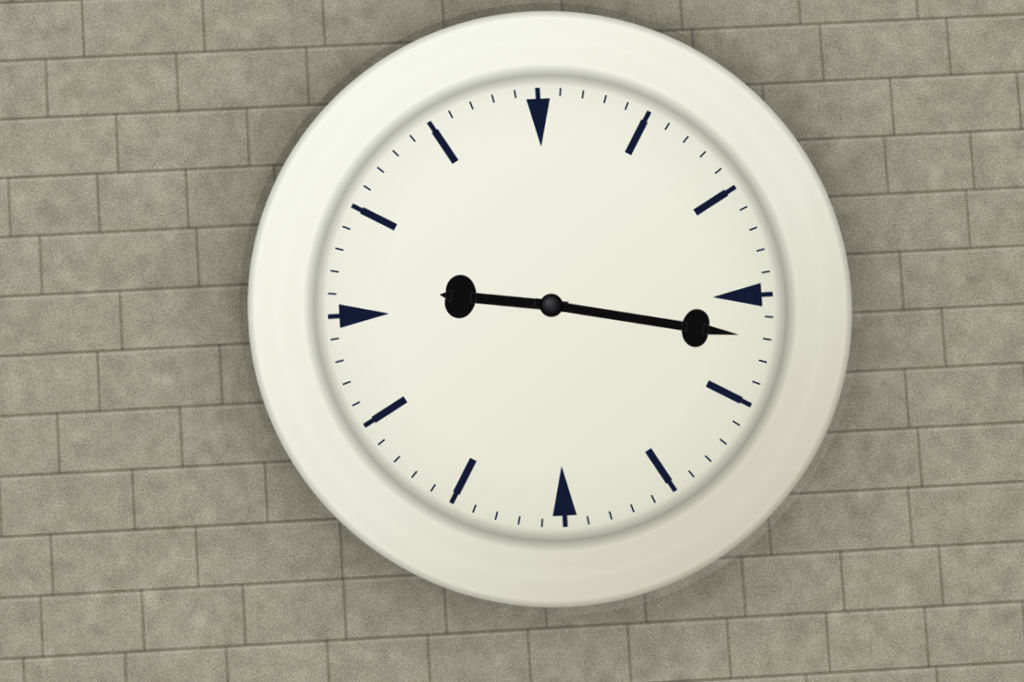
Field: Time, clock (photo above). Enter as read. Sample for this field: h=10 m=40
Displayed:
h=9 m=17
